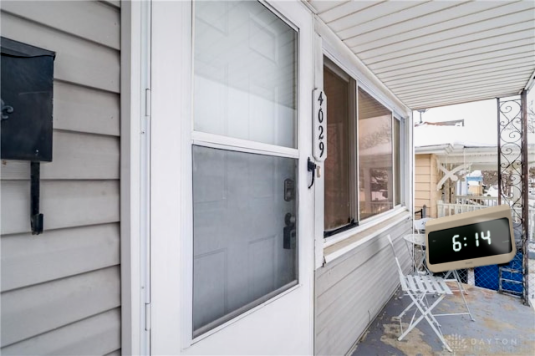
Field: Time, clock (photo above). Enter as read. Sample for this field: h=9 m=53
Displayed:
h=6 m=14
